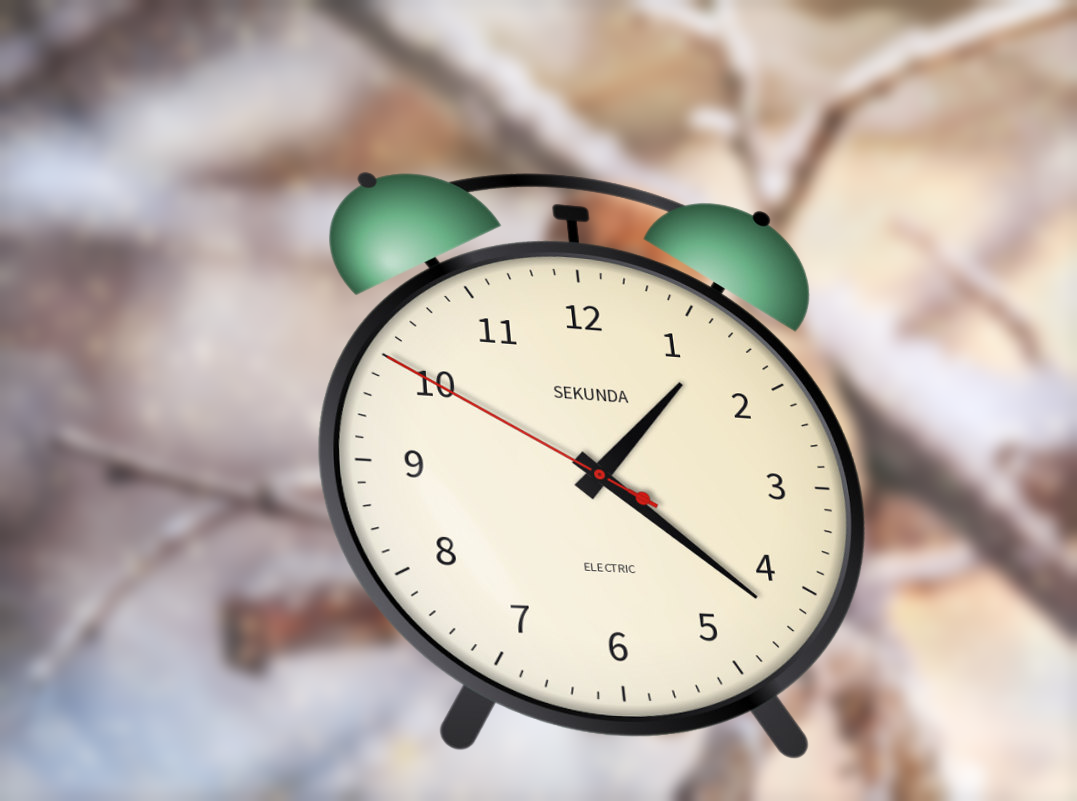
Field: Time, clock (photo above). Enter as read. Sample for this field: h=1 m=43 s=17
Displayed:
h=1 m=21 s=50
